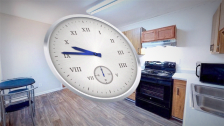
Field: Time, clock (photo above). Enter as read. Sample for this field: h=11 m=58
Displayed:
h=9 m=46
